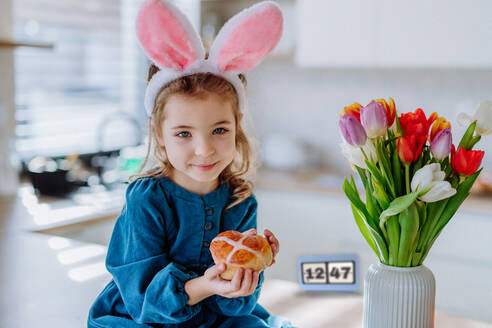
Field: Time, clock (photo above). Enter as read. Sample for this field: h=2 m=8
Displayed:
h=12 m=47
